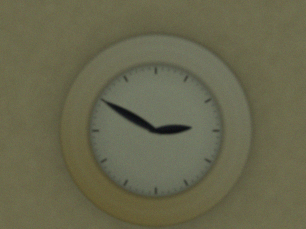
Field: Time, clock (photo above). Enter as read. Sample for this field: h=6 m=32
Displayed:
h=2 m=50
